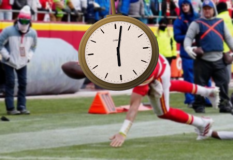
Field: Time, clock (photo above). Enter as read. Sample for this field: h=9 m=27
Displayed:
h=6 m=2
